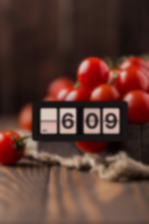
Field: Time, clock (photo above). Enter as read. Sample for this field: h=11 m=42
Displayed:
h=6 m=9
